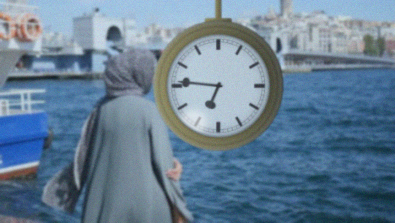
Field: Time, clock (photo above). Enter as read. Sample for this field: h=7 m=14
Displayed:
h=6 m=46
